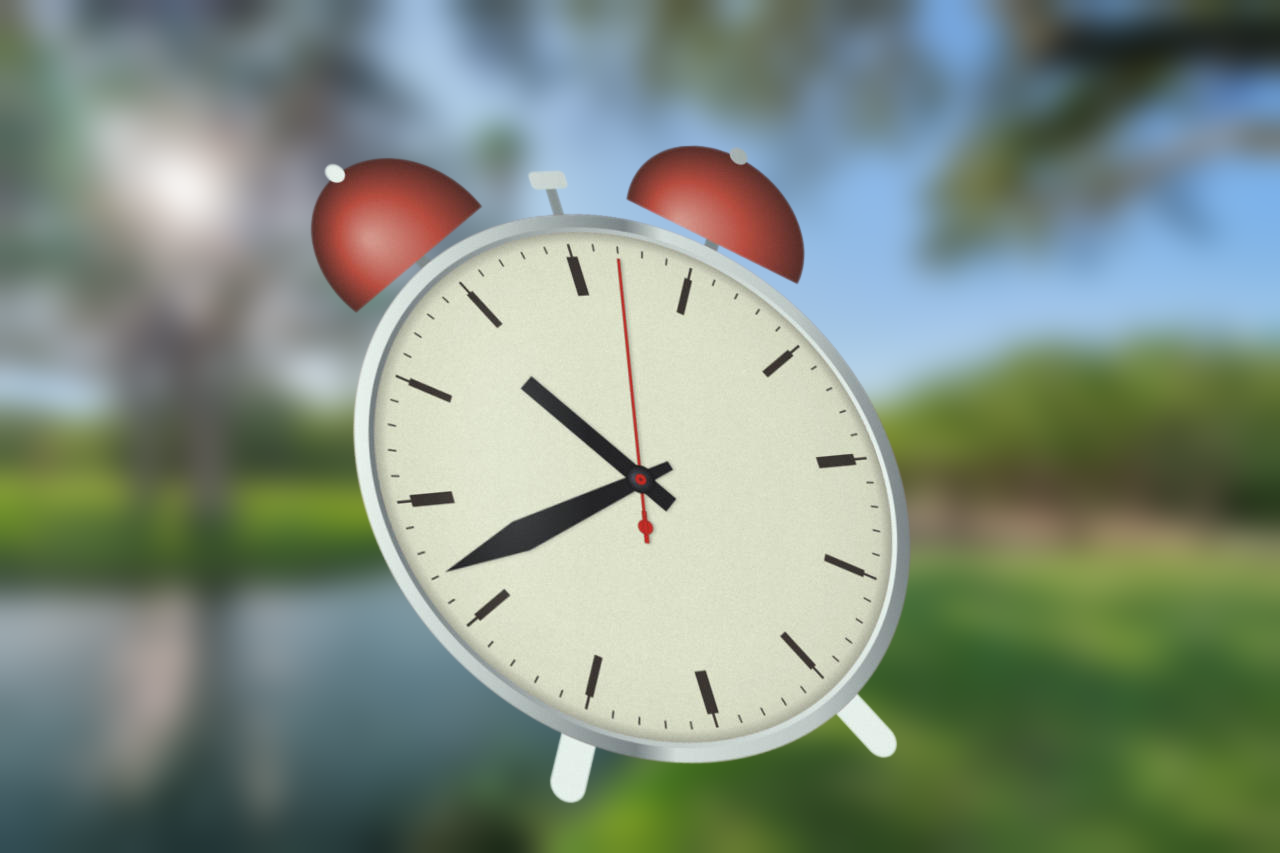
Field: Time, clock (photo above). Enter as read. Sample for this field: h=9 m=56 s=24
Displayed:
h=10 m=42 s=2
